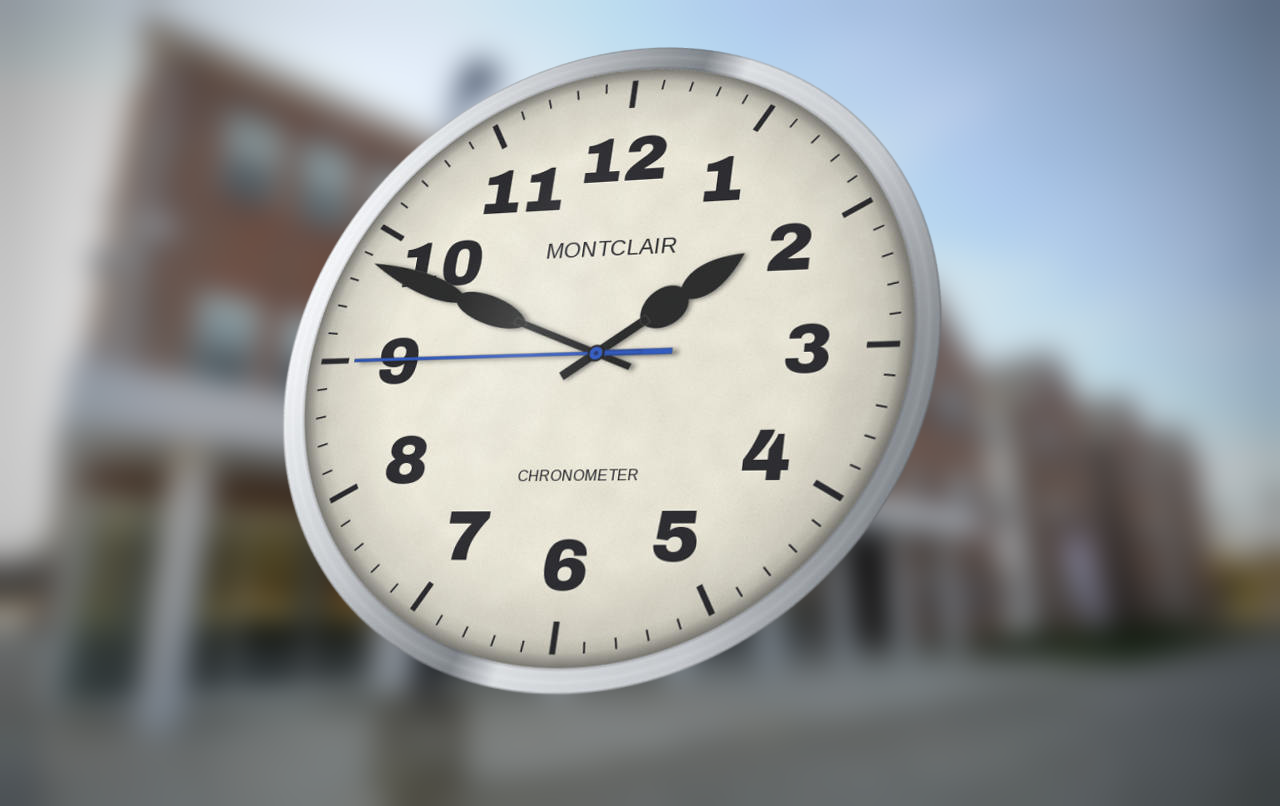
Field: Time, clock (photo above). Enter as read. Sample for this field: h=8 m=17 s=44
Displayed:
h=1 m=48 s=45
